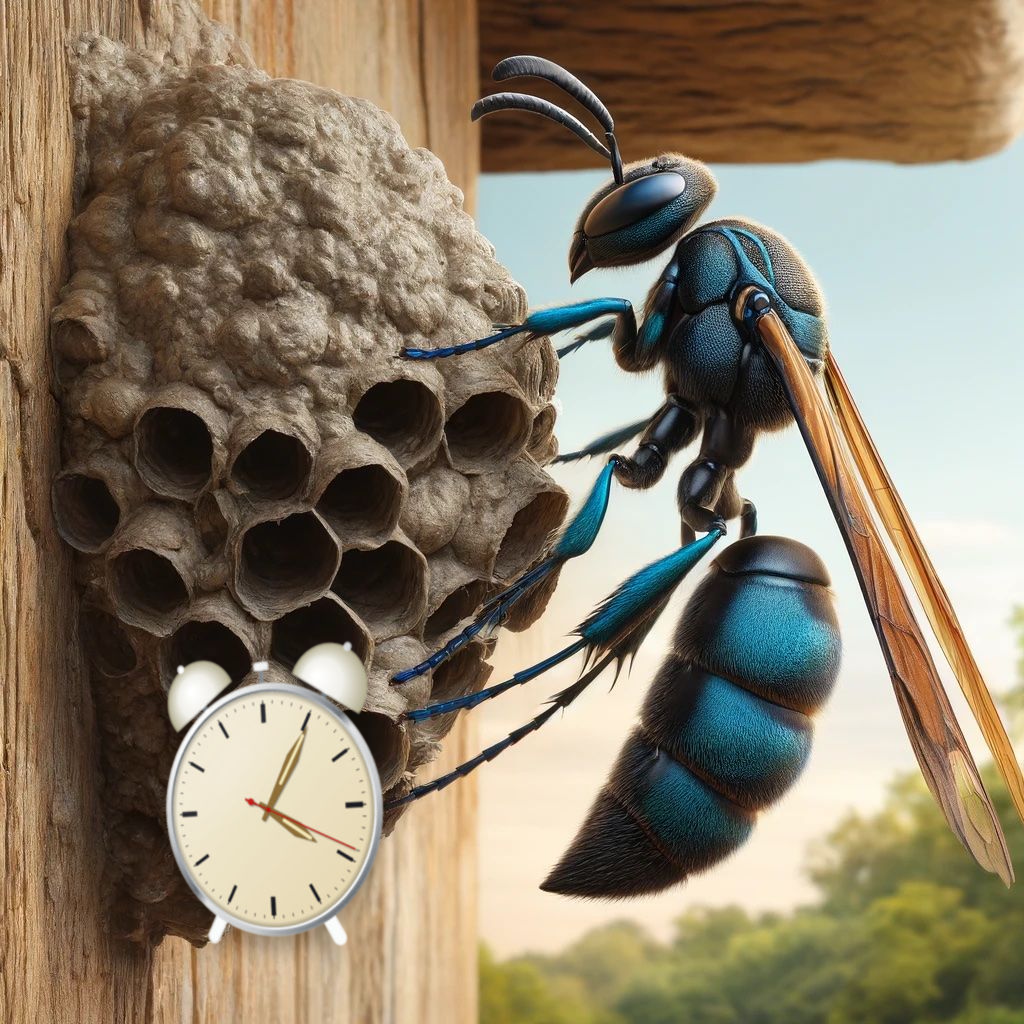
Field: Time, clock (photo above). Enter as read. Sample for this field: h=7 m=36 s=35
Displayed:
h=4 m=5 s=19
